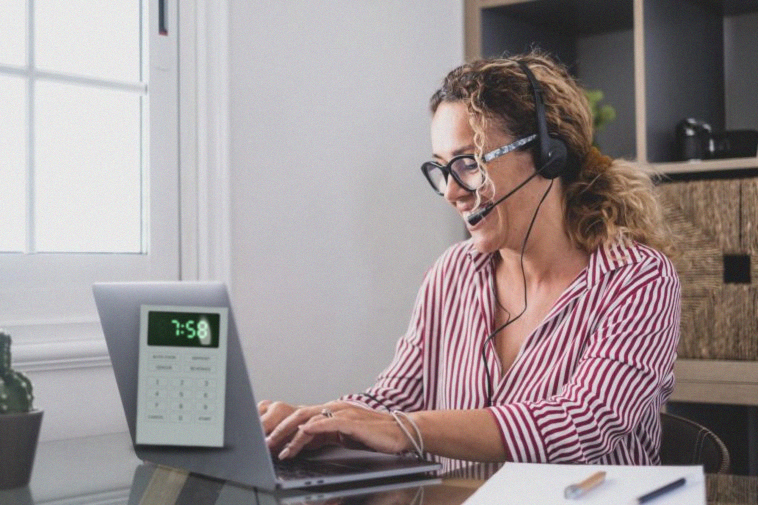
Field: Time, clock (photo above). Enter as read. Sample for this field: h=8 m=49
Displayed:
h=7 m=58
